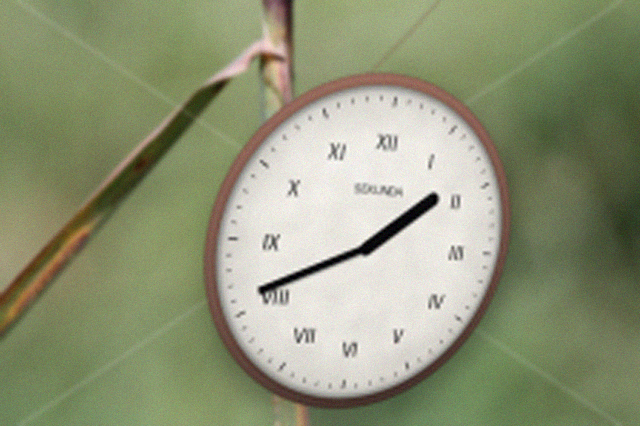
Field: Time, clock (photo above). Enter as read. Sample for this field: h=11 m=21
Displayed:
h=1 m=41
